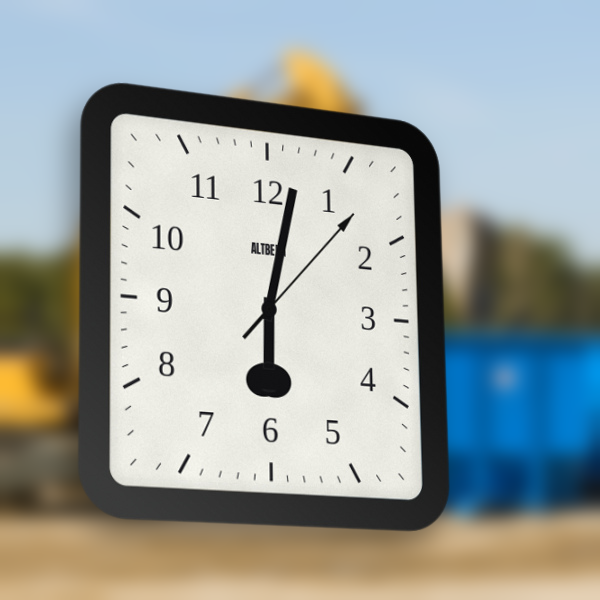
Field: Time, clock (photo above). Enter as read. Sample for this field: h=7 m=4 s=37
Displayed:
h=6 m=2 s=7
